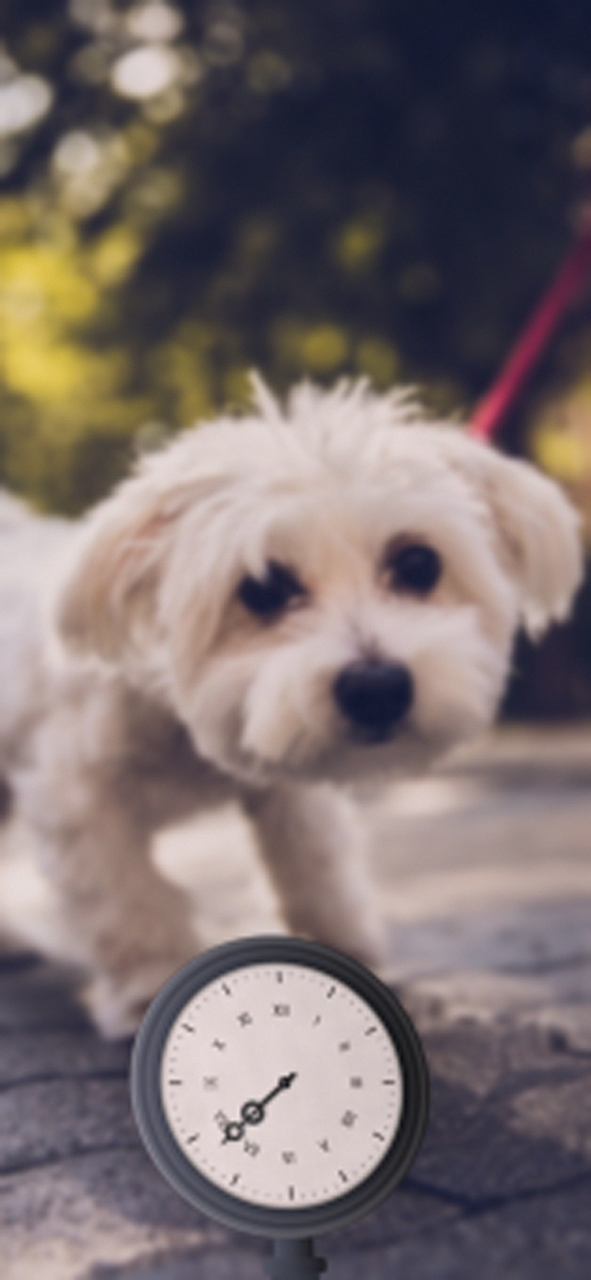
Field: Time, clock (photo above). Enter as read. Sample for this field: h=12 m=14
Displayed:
h=7 m=38
